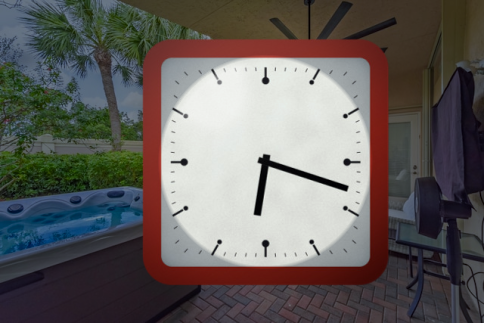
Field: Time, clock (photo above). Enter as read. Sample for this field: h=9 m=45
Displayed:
h=6 m=18
